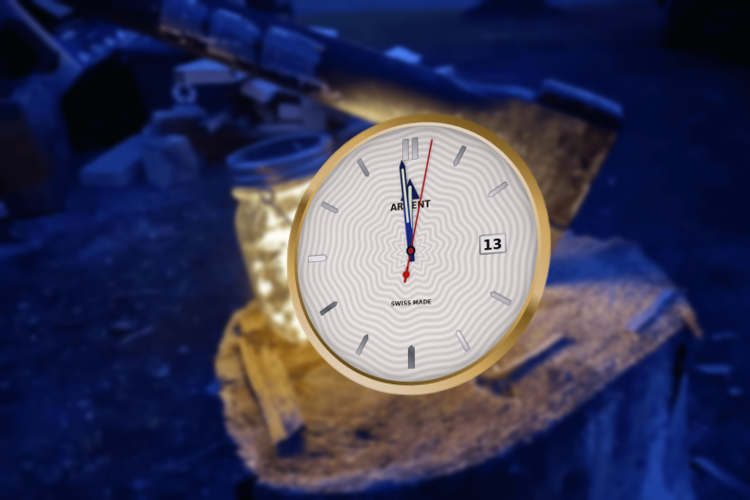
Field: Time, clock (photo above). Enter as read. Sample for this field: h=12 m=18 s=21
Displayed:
h=11 m=59 s=2
